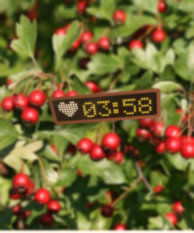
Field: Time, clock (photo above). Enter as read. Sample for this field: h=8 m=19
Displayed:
h=3 m=58
